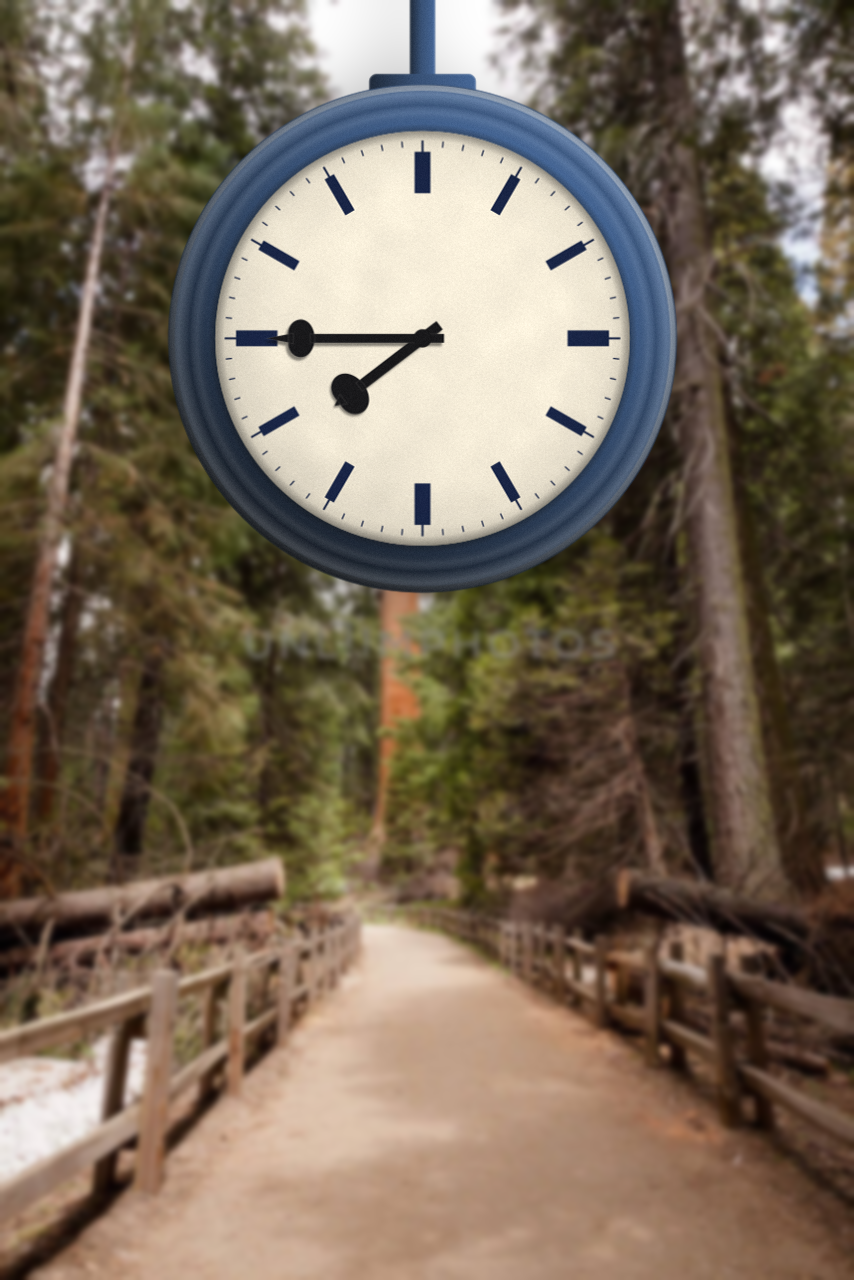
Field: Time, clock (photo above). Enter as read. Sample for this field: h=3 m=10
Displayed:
h=7 m=45
